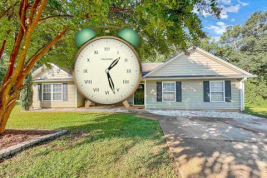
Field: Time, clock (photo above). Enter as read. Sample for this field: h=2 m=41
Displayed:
h=1 m=27
